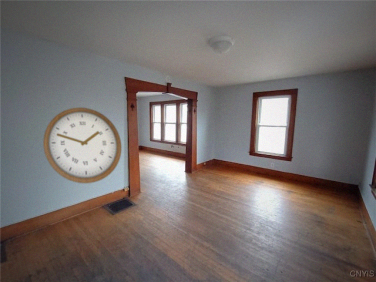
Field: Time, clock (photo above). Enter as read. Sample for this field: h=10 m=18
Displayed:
h=1 m=48
